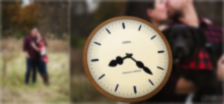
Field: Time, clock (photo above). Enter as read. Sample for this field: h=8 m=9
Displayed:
h=8 m=23
